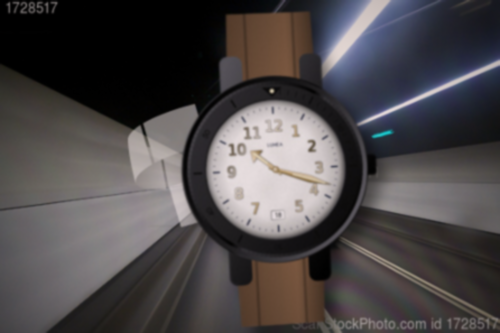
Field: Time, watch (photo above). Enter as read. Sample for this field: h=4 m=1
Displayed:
h=10 m=18
